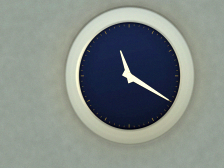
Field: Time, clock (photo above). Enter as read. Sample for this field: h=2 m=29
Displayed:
h=11 m=20
